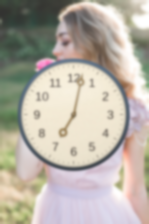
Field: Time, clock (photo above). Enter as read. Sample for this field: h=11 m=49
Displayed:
h=7 m=2
